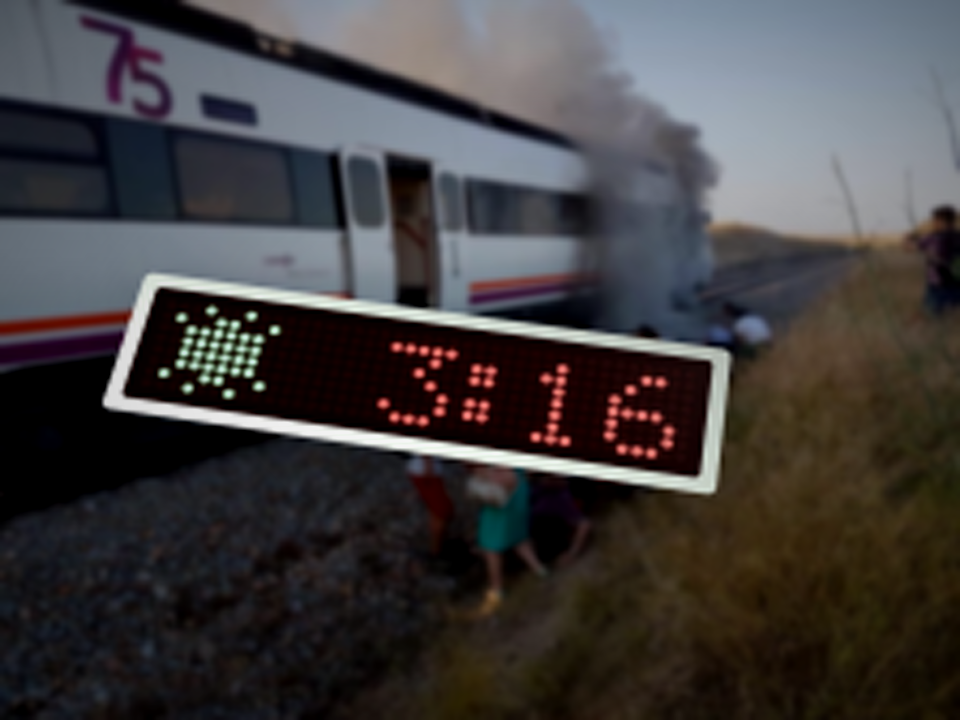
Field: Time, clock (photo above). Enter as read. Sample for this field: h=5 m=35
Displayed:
h=3 m=16
